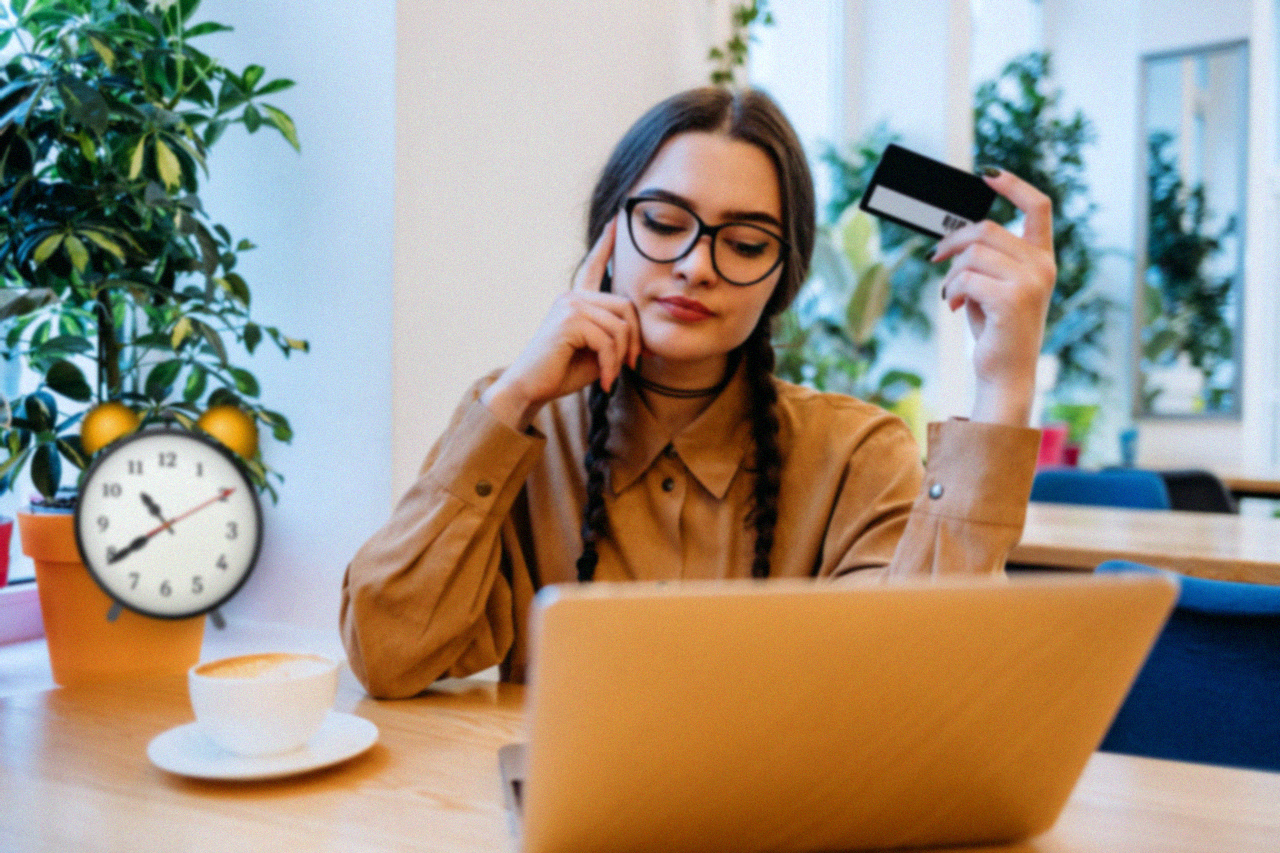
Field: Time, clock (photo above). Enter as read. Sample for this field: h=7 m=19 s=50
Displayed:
h=10 m=39 s=10
